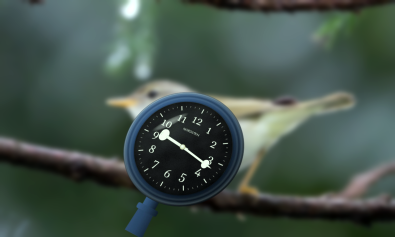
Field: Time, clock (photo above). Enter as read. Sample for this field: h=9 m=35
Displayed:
h=9 m=17
